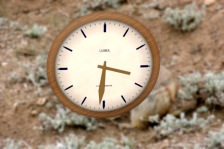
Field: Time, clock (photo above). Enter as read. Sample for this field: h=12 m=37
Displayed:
h=3 m=31
